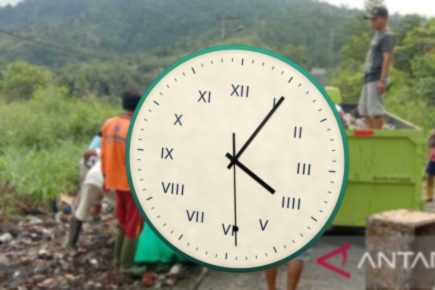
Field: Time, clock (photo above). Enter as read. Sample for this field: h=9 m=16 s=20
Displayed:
h=4 m=5 s=29
